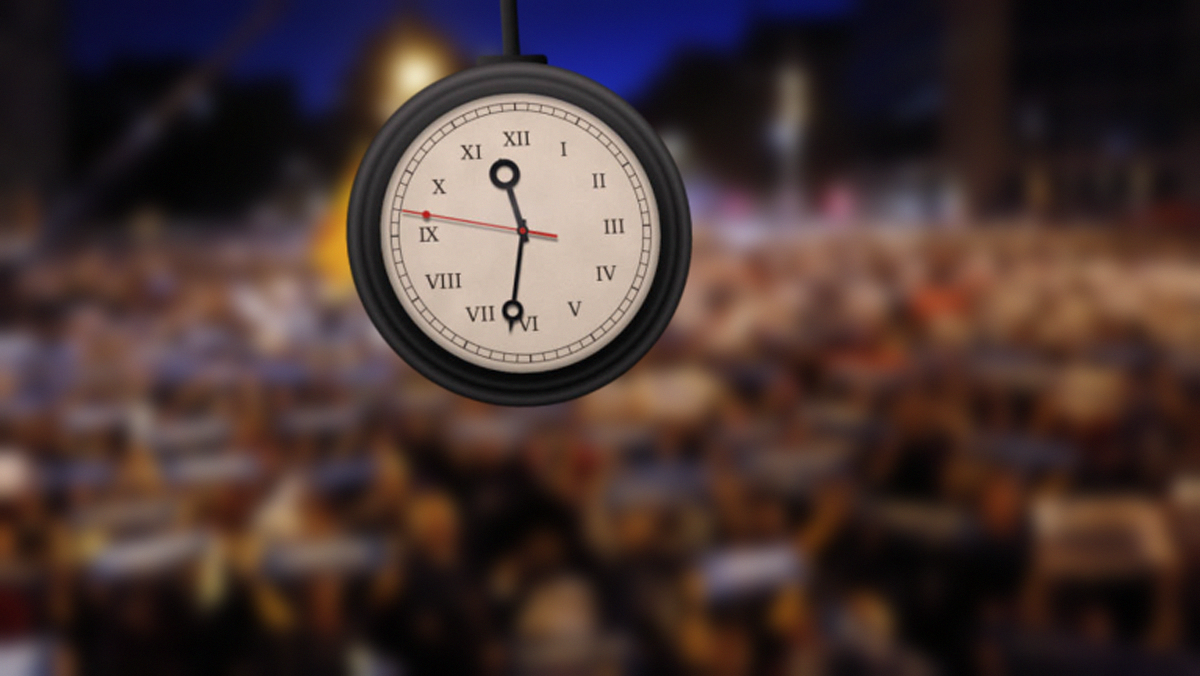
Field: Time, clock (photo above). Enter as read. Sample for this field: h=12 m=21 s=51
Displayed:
h=11 m=31 s=47
